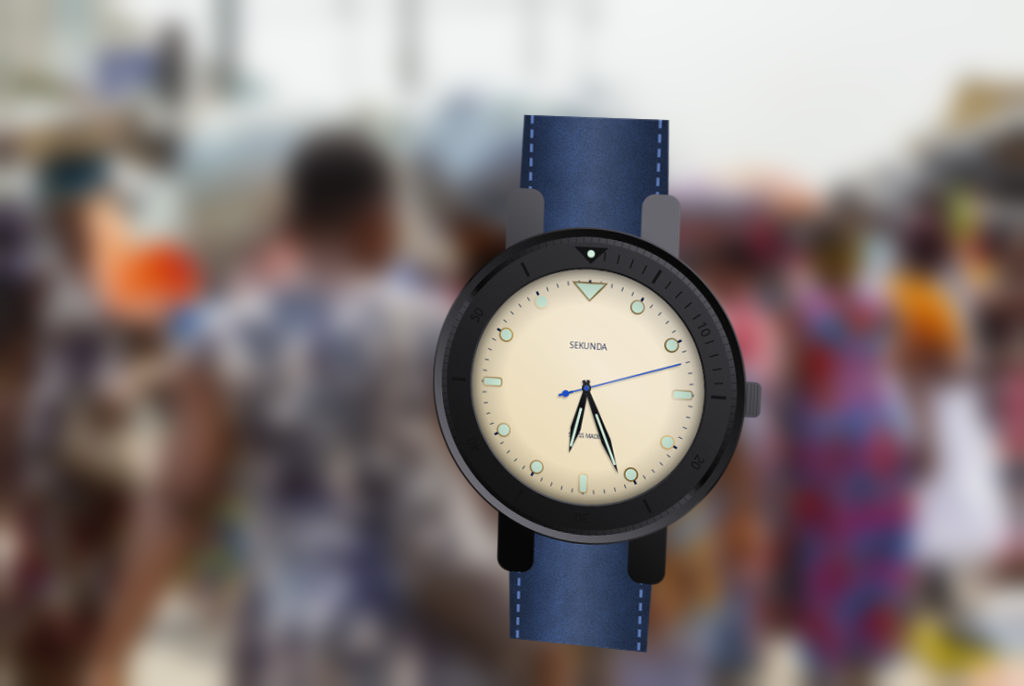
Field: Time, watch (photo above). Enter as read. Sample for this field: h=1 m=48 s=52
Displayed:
h=6 m=26 s=12
